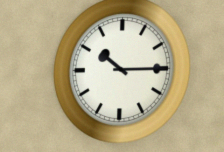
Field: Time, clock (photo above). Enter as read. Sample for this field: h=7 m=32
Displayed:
h=10 m=15
